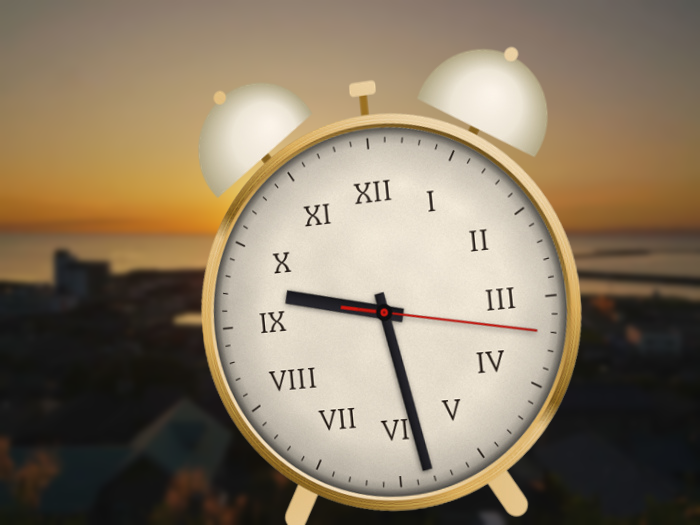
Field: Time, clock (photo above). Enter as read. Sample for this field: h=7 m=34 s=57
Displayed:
h=9 m=28 s=17
